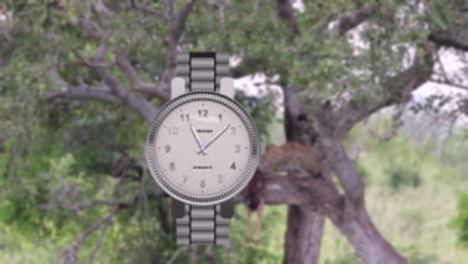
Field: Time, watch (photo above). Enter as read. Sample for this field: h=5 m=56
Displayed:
h=11 m=8
